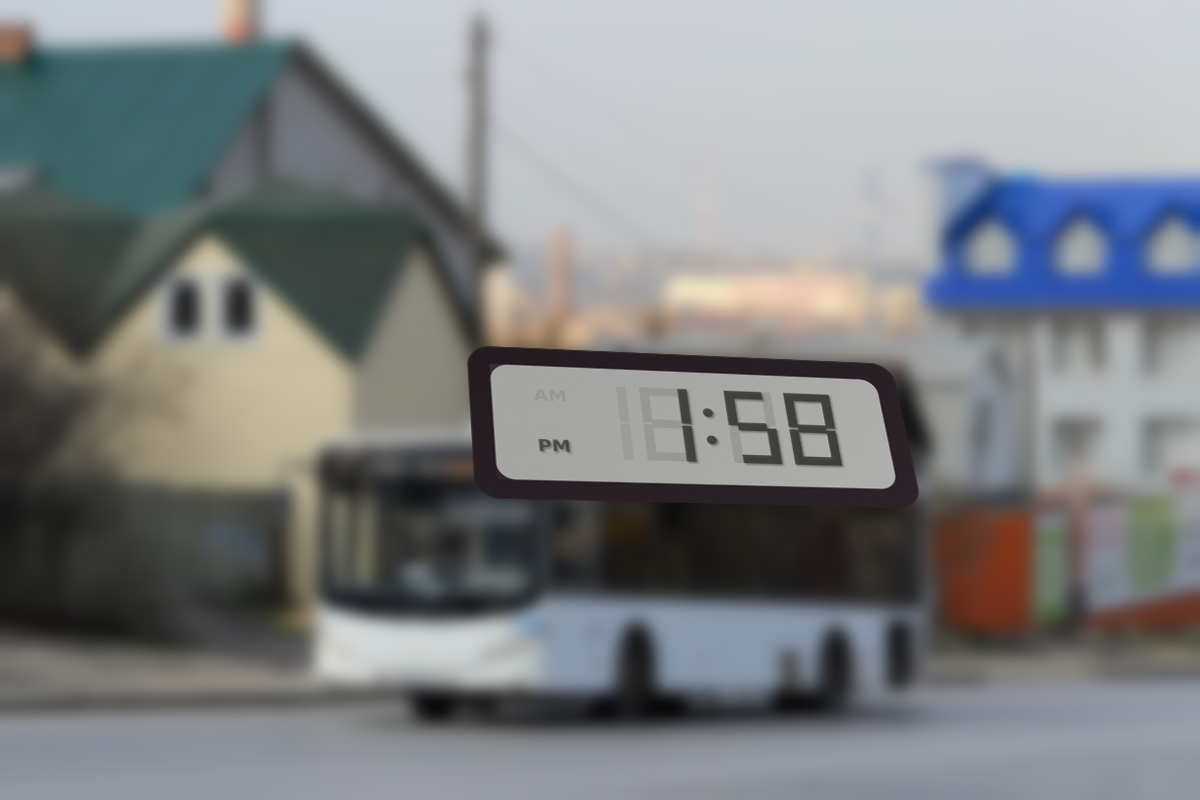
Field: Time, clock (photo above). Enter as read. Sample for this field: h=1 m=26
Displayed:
h=1 m=58
